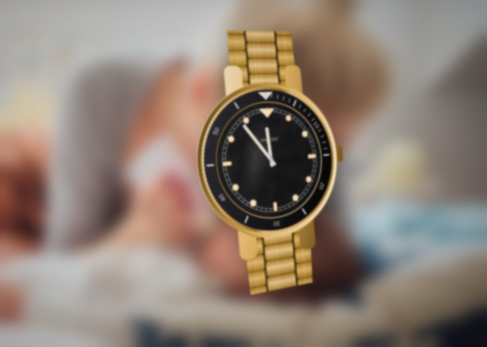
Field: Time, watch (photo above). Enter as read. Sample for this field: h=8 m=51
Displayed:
h=11 m=54
